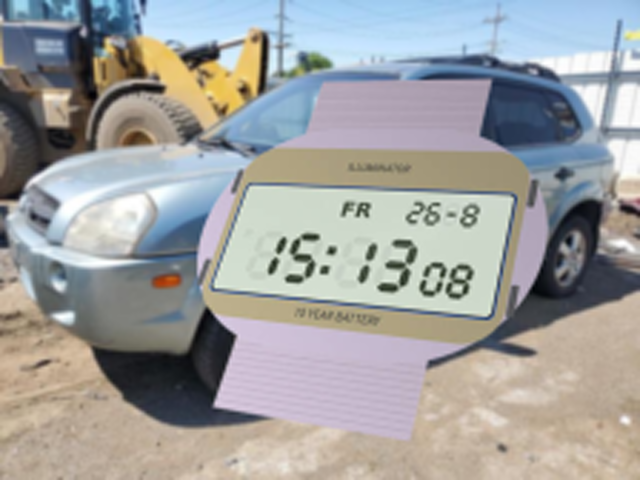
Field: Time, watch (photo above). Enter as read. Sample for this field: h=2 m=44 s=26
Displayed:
h=15 m=13 s=8
